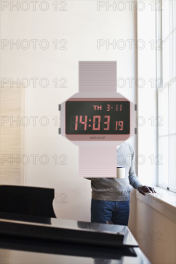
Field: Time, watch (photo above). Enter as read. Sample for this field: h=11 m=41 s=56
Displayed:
h=14 m=3 s=19
